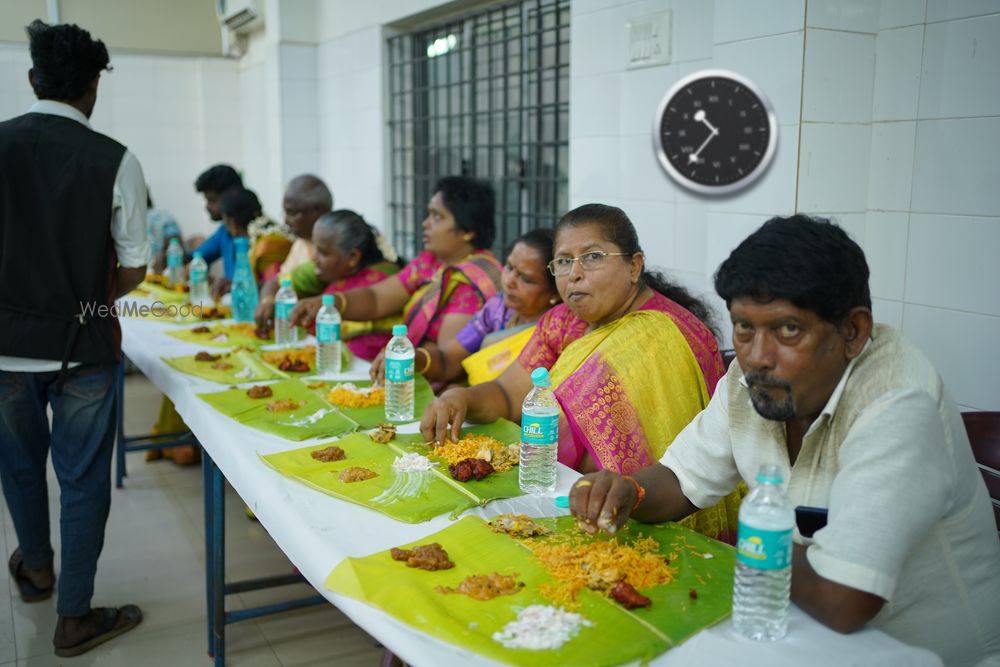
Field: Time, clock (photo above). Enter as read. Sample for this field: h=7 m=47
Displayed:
h=10 m=37
